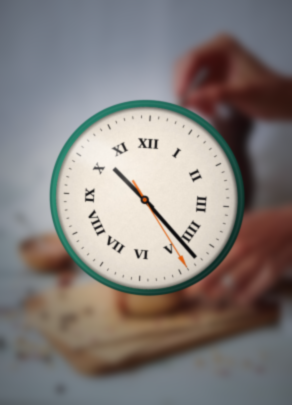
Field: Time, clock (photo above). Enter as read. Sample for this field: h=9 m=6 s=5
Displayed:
h=10 m=22 s=24
